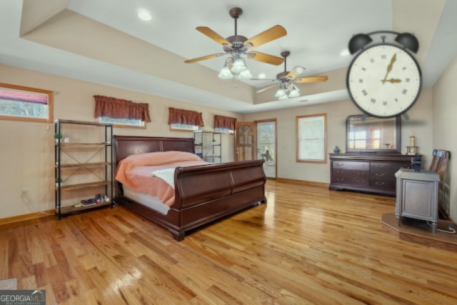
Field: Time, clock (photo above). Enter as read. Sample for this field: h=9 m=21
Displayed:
h=3 m=4
